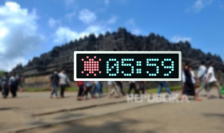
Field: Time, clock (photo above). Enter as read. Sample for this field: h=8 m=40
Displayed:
h=5 m=59
